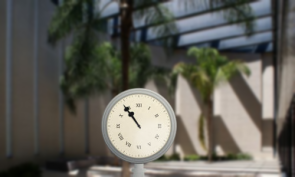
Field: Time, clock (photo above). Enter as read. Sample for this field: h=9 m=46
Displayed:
h=10 m=54
